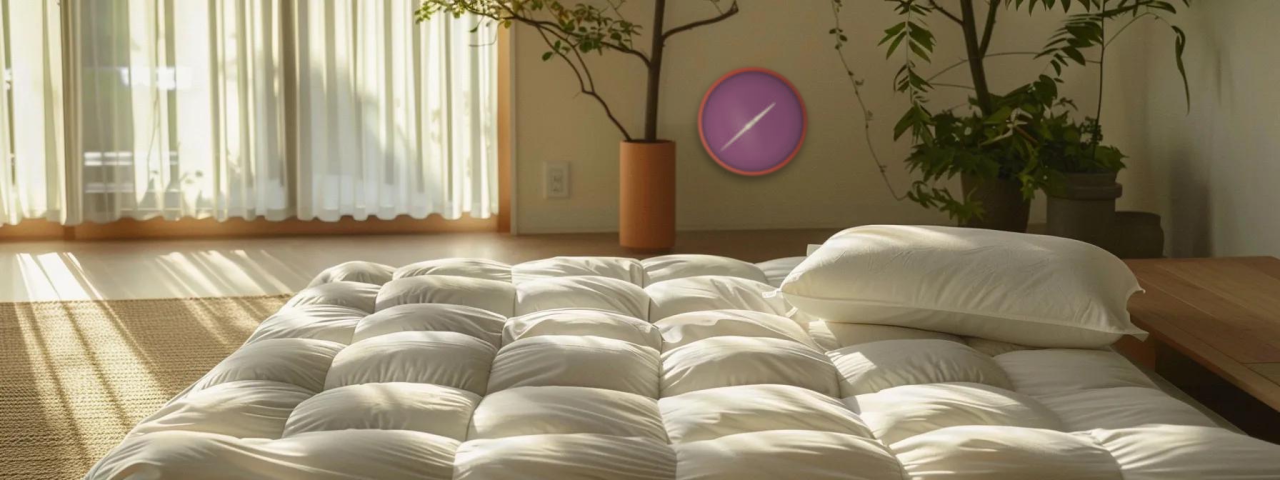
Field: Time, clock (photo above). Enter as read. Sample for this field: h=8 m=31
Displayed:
h=1 m=38
